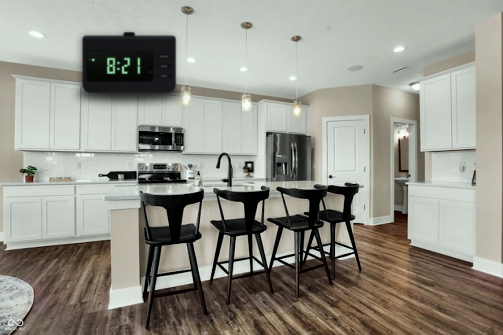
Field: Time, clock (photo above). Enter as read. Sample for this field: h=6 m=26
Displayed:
h=8 m=21
